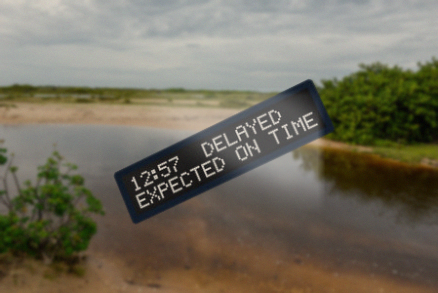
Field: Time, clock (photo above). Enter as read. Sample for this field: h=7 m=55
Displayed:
h=12 m=57
